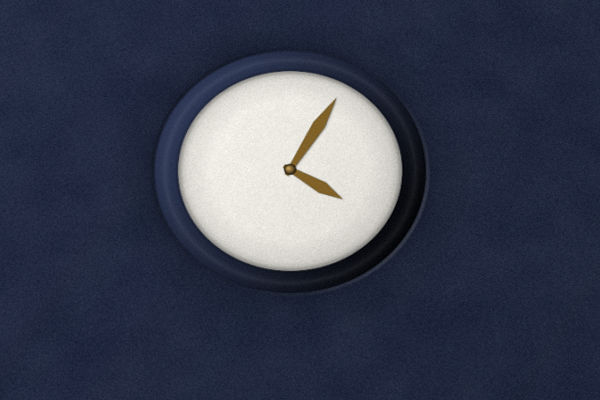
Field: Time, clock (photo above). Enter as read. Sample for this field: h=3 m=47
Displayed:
h=4 m=5
